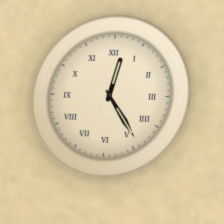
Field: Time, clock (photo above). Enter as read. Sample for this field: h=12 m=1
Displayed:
h=12 m=24
